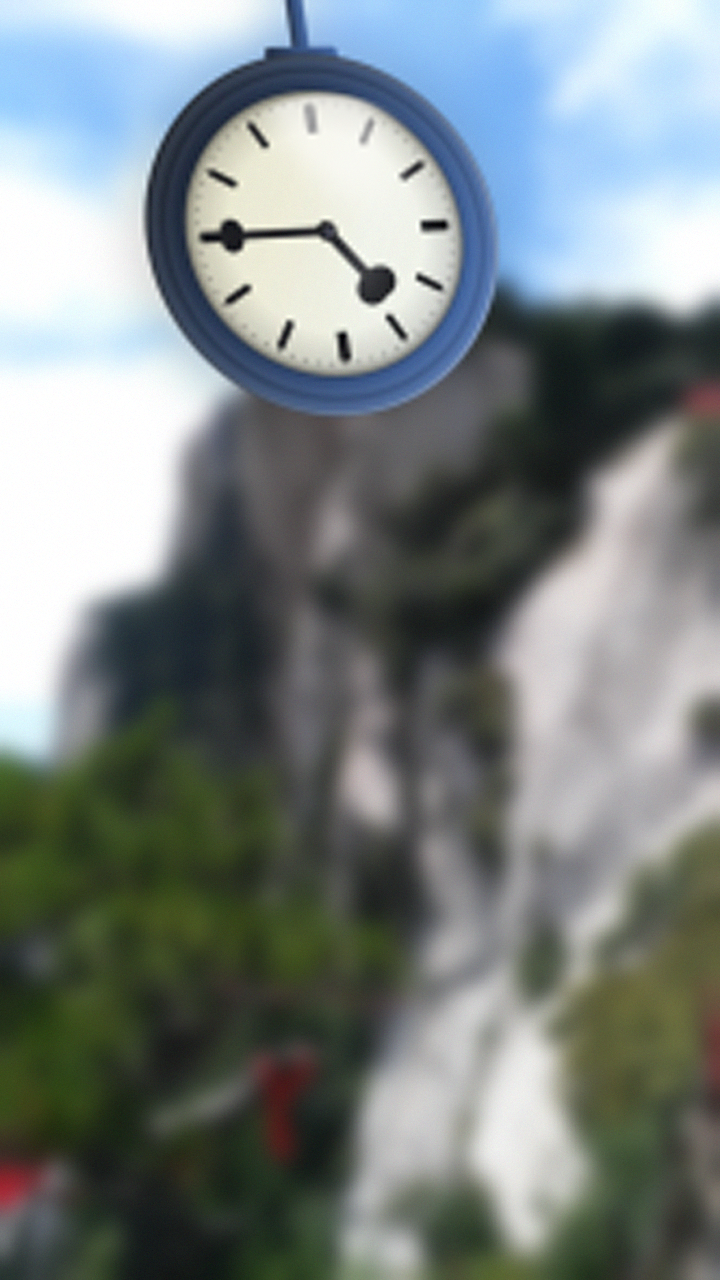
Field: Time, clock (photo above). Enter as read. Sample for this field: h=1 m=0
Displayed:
h=4 m=45
